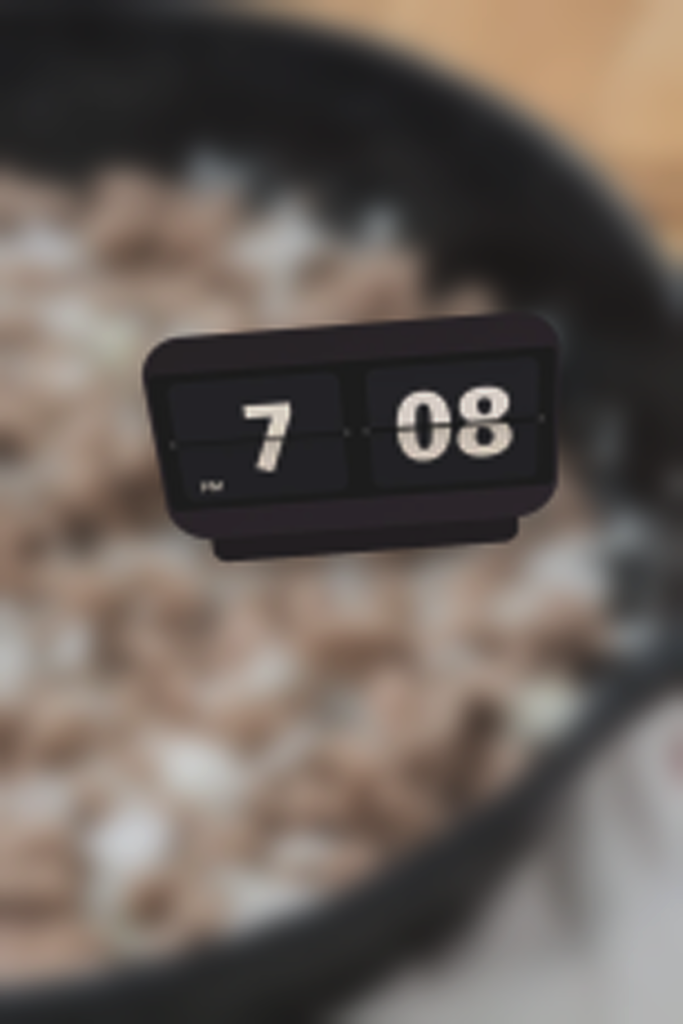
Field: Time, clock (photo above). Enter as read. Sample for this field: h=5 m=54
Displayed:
h=7 m=8
